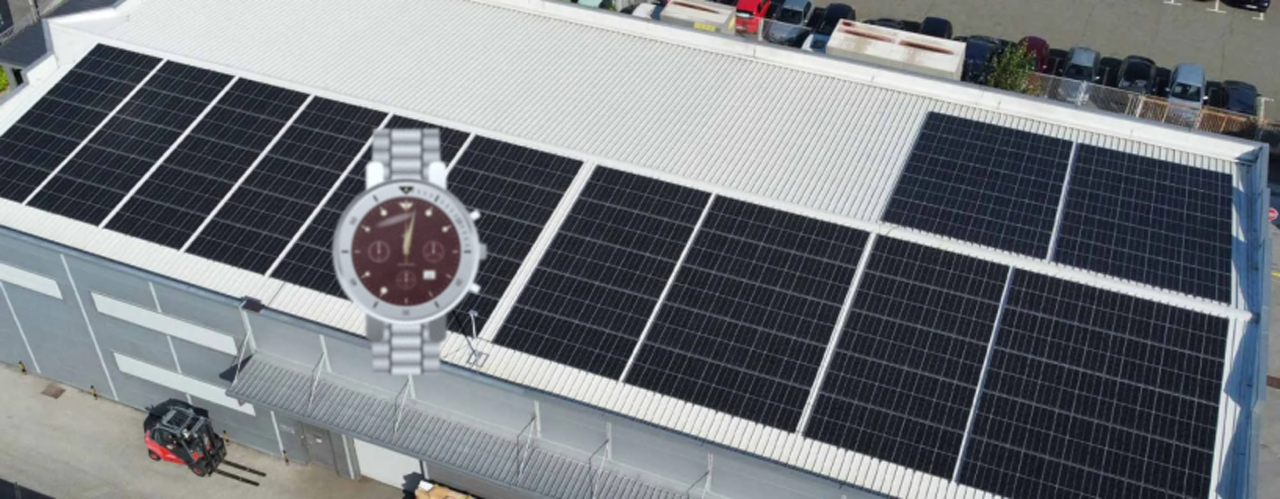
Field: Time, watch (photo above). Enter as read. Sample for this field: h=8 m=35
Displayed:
h=12 m=2
